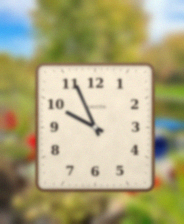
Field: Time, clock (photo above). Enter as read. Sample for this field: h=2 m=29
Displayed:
h=9 m=56
